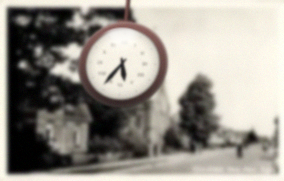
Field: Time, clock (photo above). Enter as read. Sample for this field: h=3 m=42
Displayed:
h=5 m=36
